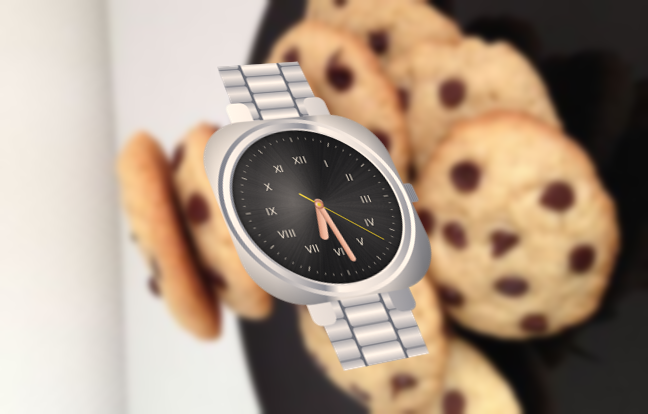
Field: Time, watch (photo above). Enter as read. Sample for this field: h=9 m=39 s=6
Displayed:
h=6 m=28 s=22
